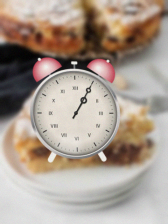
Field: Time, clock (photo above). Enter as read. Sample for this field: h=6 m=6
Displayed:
h=1 m=5
